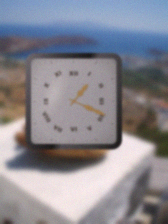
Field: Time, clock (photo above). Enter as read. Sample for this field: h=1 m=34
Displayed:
h=1 m=19
